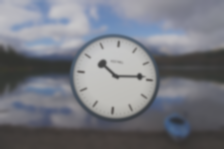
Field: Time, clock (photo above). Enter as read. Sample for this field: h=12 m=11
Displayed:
h=10 m=14
